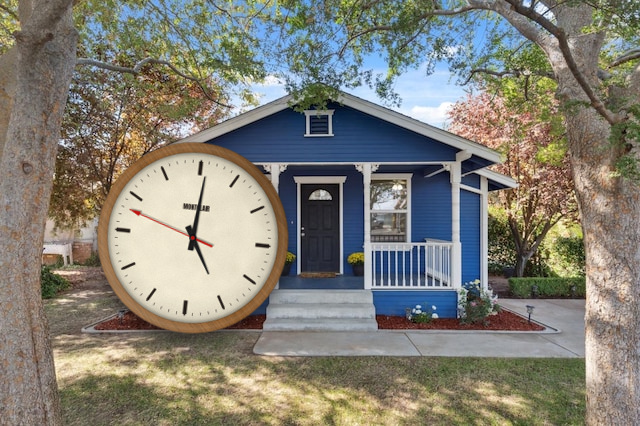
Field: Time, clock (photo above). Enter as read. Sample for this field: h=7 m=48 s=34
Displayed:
h=5 m=0 s=48
